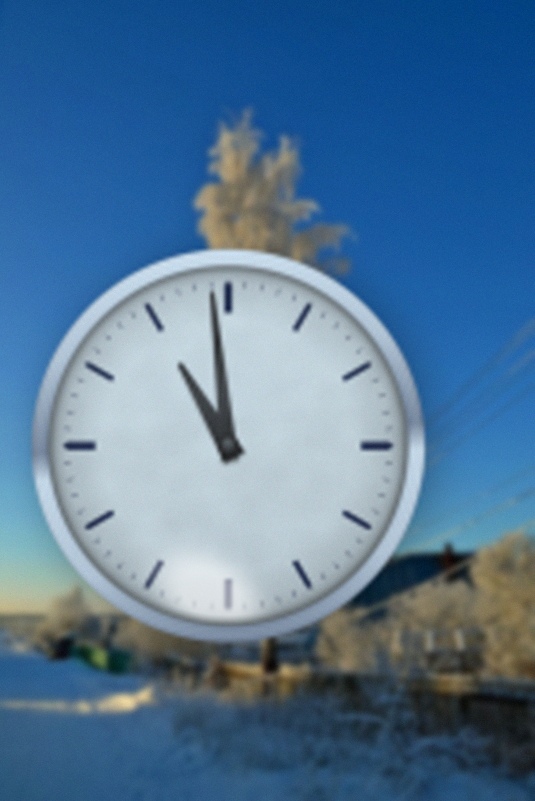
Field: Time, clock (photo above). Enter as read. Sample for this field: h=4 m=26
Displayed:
h=10 m=59
